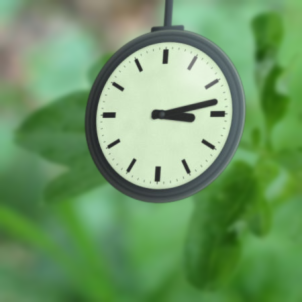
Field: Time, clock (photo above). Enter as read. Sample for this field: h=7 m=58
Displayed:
h=3 m=13
